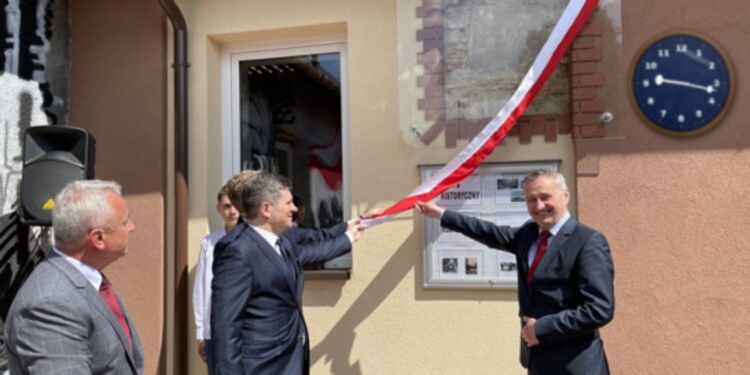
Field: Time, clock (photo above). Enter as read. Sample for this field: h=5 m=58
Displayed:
h=9 m=17
